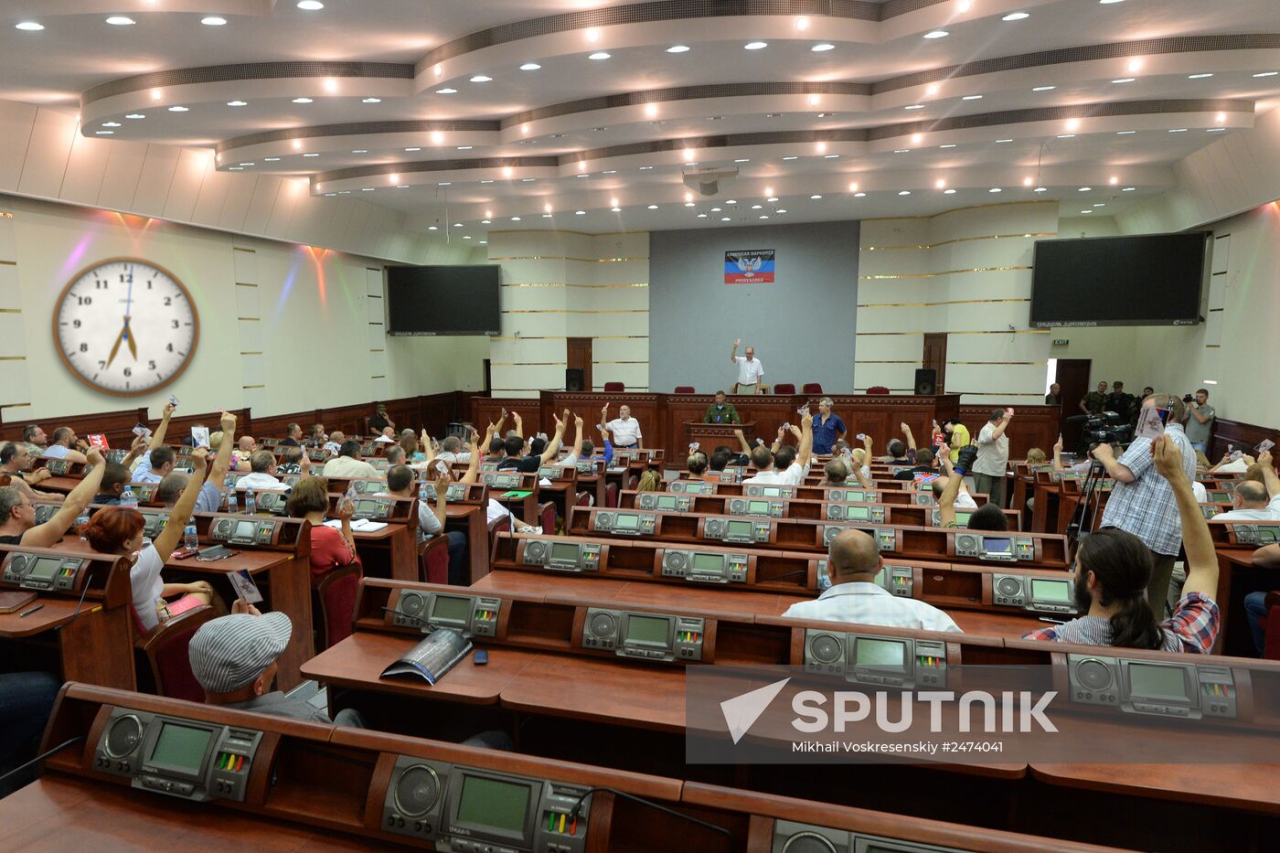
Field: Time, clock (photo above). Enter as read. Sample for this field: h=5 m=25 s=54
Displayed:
h=5 m=34 s=1
